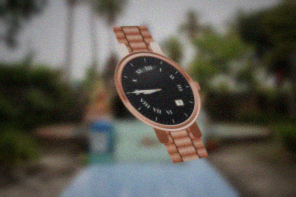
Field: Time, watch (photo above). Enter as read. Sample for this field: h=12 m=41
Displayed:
h=8 m=45
